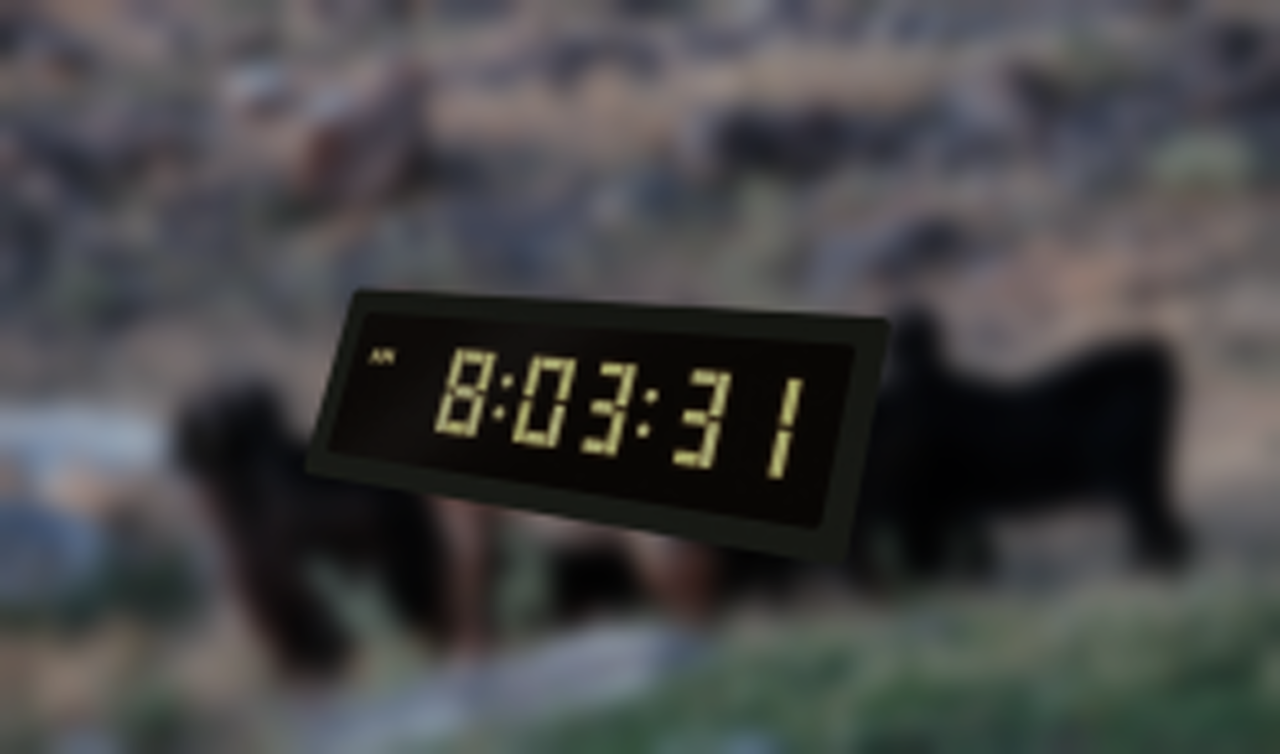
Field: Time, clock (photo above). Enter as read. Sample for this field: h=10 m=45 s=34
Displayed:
h=8 m=3 s=31
